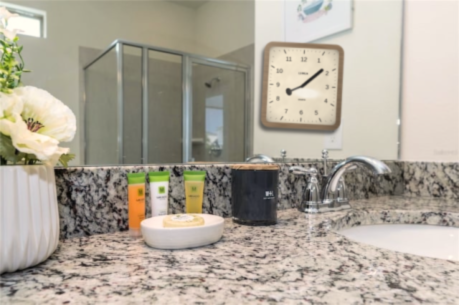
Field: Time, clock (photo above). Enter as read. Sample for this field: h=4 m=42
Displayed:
h=8 m=8
